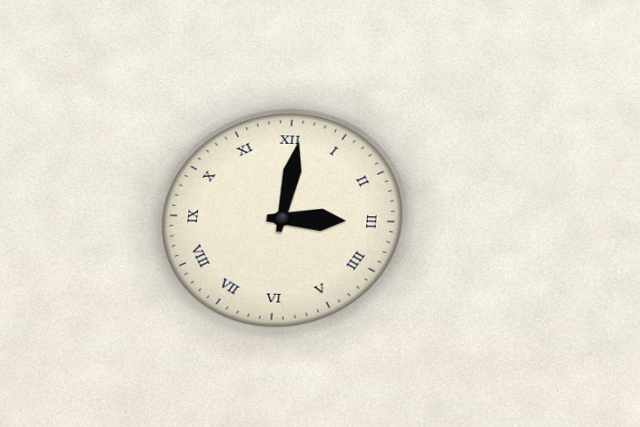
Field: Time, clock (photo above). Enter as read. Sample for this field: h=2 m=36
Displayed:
h=3 m=1
